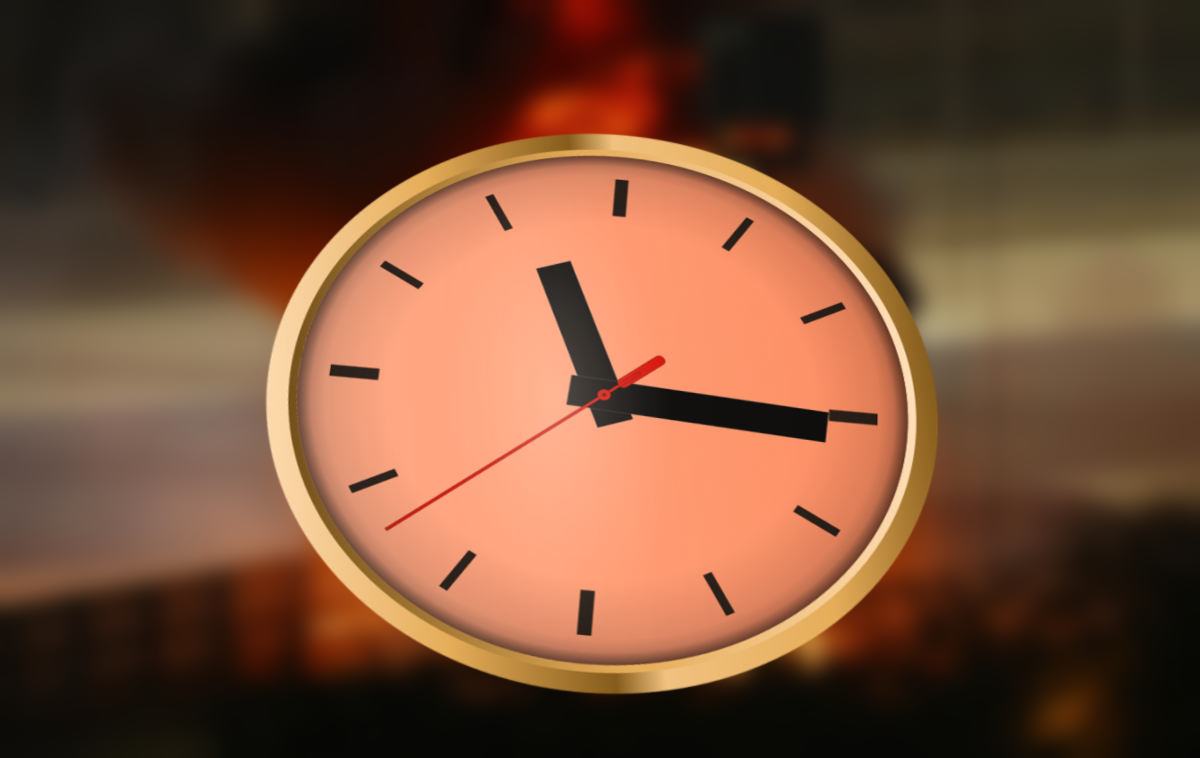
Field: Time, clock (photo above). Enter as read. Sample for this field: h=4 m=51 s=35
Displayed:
h=11 m=15 s=38
